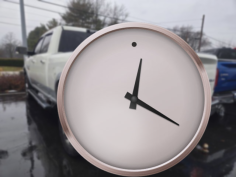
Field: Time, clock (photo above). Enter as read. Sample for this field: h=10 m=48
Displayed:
h=12 m=20
